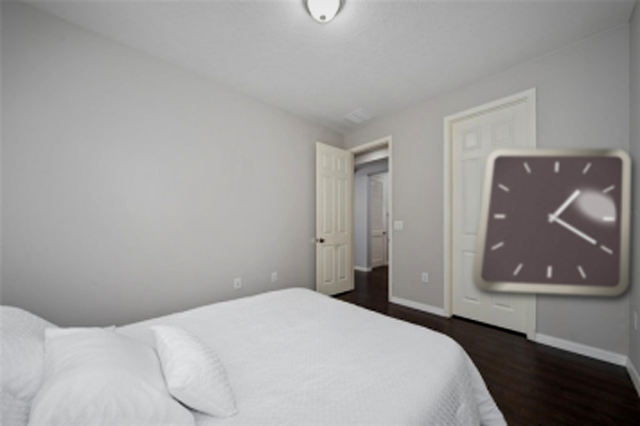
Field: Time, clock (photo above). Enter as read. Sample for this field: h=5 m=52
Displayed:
h=1 m=20
